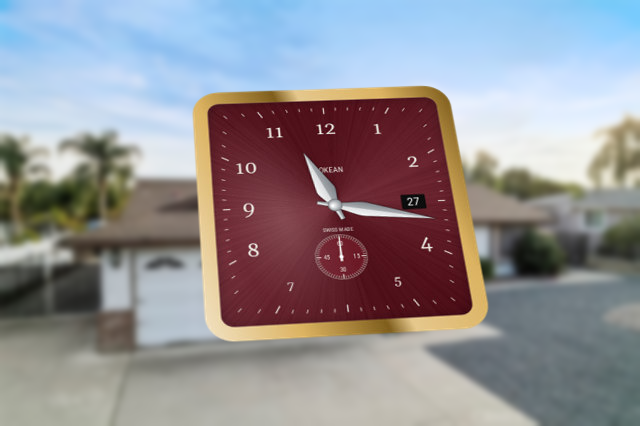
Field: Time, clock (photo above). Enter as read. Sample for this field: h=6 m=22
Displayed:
h=11 m=17
